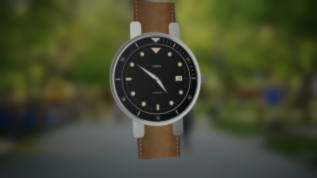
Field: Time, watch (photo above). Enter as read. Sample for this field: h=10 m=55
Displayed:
h=4 m=51
